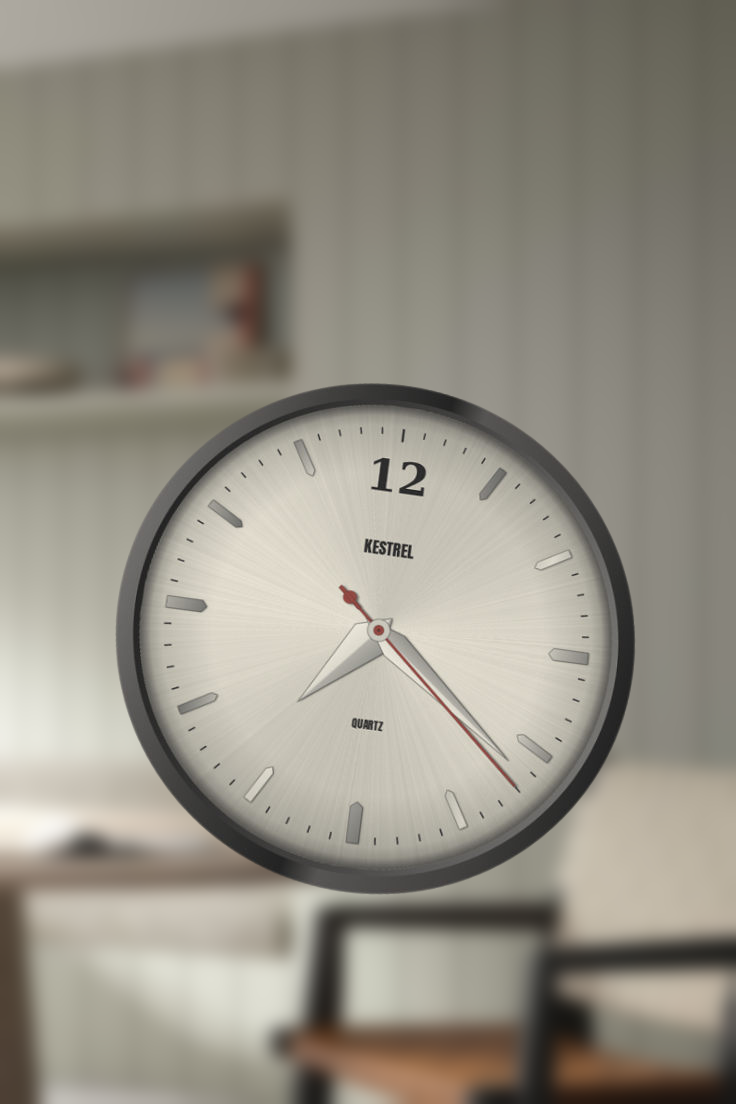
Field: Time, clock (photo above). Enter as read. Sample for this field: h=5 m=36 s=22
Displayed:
h=7 m=21 s=22
